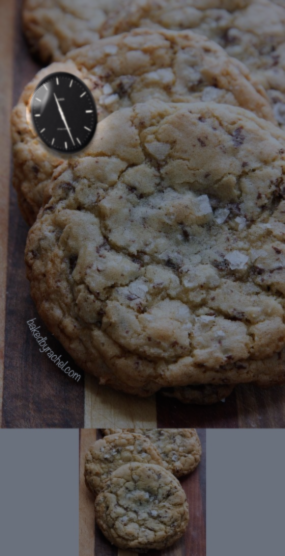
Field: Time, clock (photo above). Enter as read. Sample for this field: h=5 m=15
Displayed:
h=11 m=27
